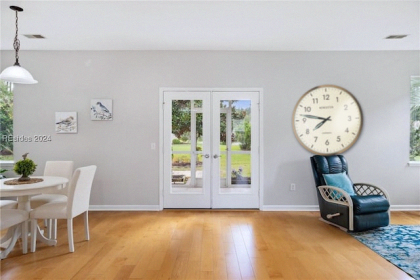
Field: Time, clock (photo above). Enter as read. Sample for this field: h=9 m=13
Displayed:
h=7 m=47
